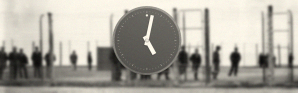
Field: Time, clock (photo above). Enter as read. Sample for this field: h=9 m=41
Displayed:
h=5 m=2
